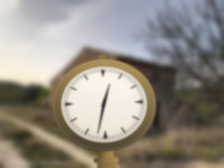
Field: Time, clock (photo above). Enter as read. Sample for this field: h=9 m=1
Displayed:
h=12 m=32
